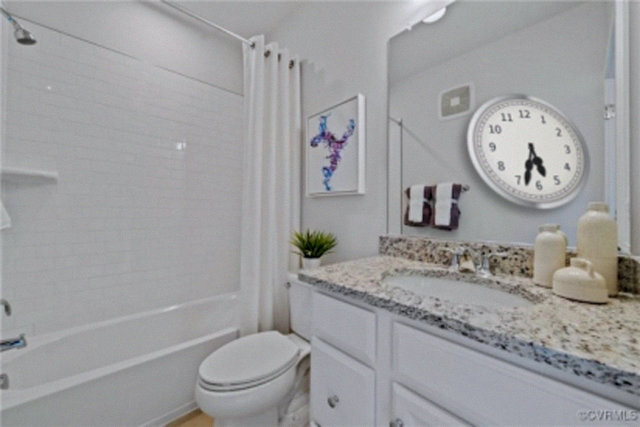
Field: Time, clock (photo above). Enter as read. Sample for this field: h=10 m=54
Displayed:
h=5 m=33
